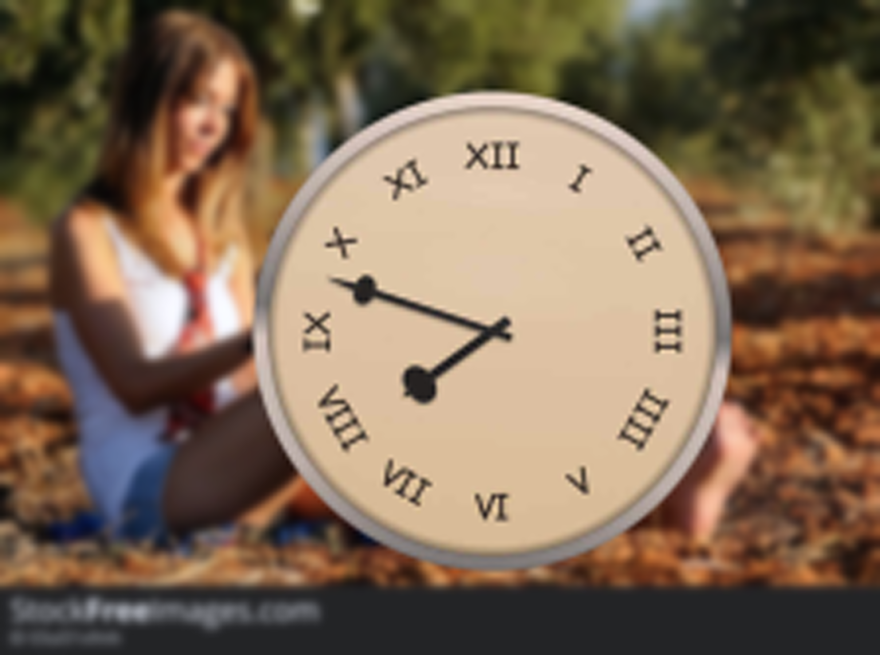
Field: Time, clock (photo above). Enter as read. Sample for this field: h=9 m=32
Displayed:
h=7 m=48
